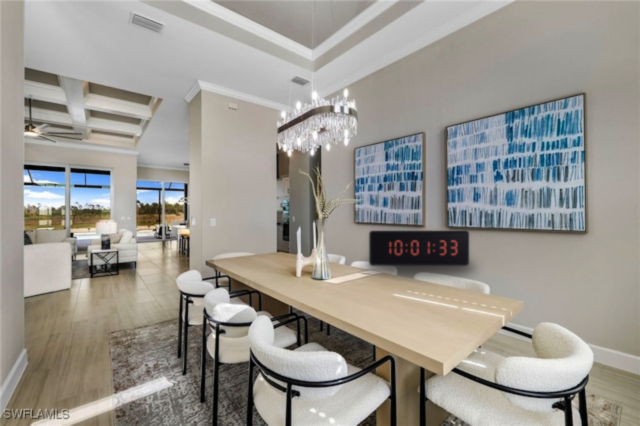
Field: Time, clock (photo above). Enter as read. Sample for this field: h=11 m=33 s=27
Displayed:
h=10 m=1 s=33
